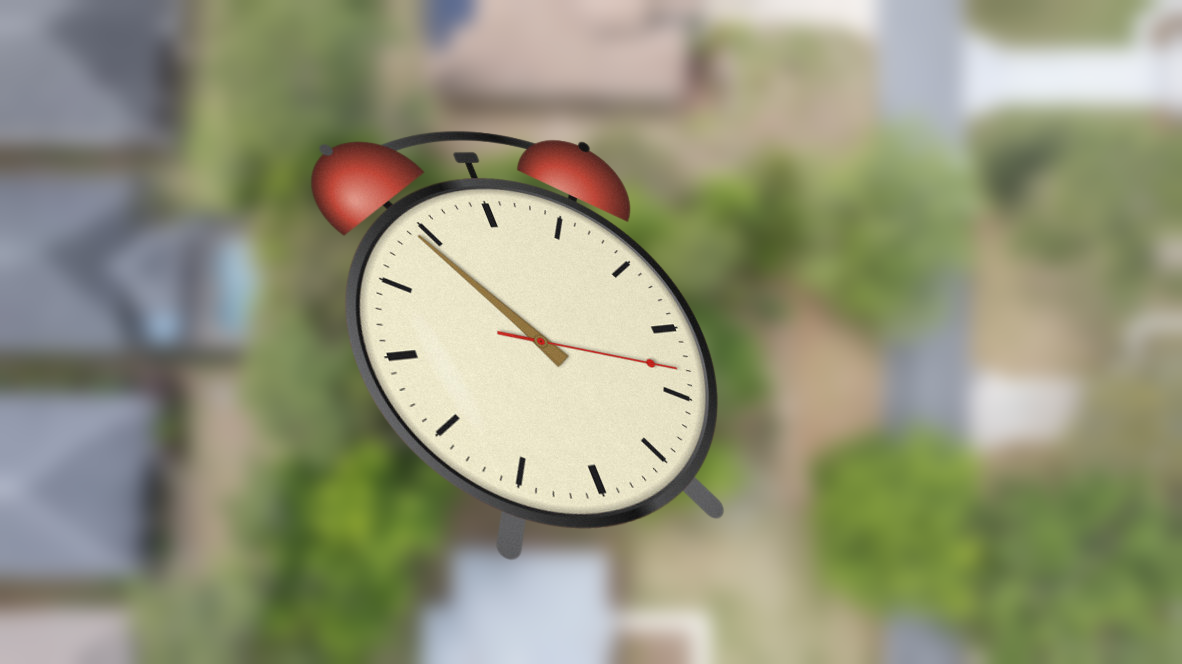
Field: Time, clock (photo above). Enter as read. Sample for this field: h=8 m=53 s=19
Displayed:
h=10 m=54 s=18
